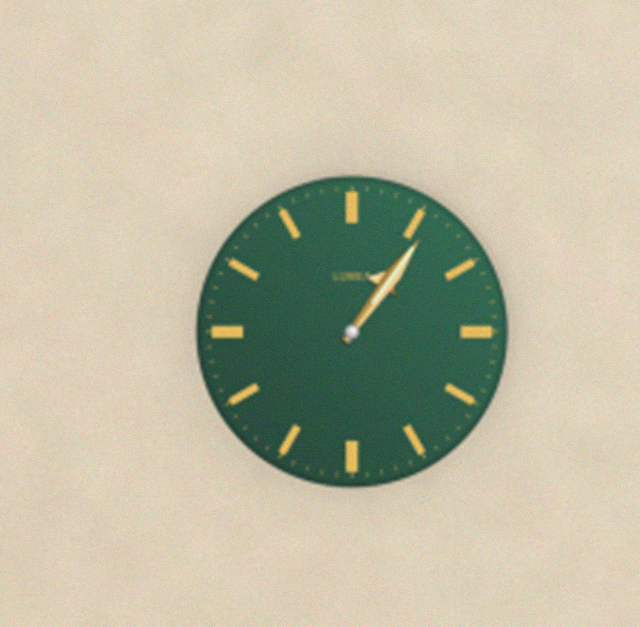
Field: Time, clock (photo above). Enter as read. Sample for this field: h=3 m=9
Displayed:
h=1 m=6
